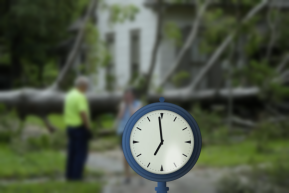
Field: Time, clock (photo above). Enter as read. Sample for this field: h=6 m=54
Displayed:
h=6 m=59
